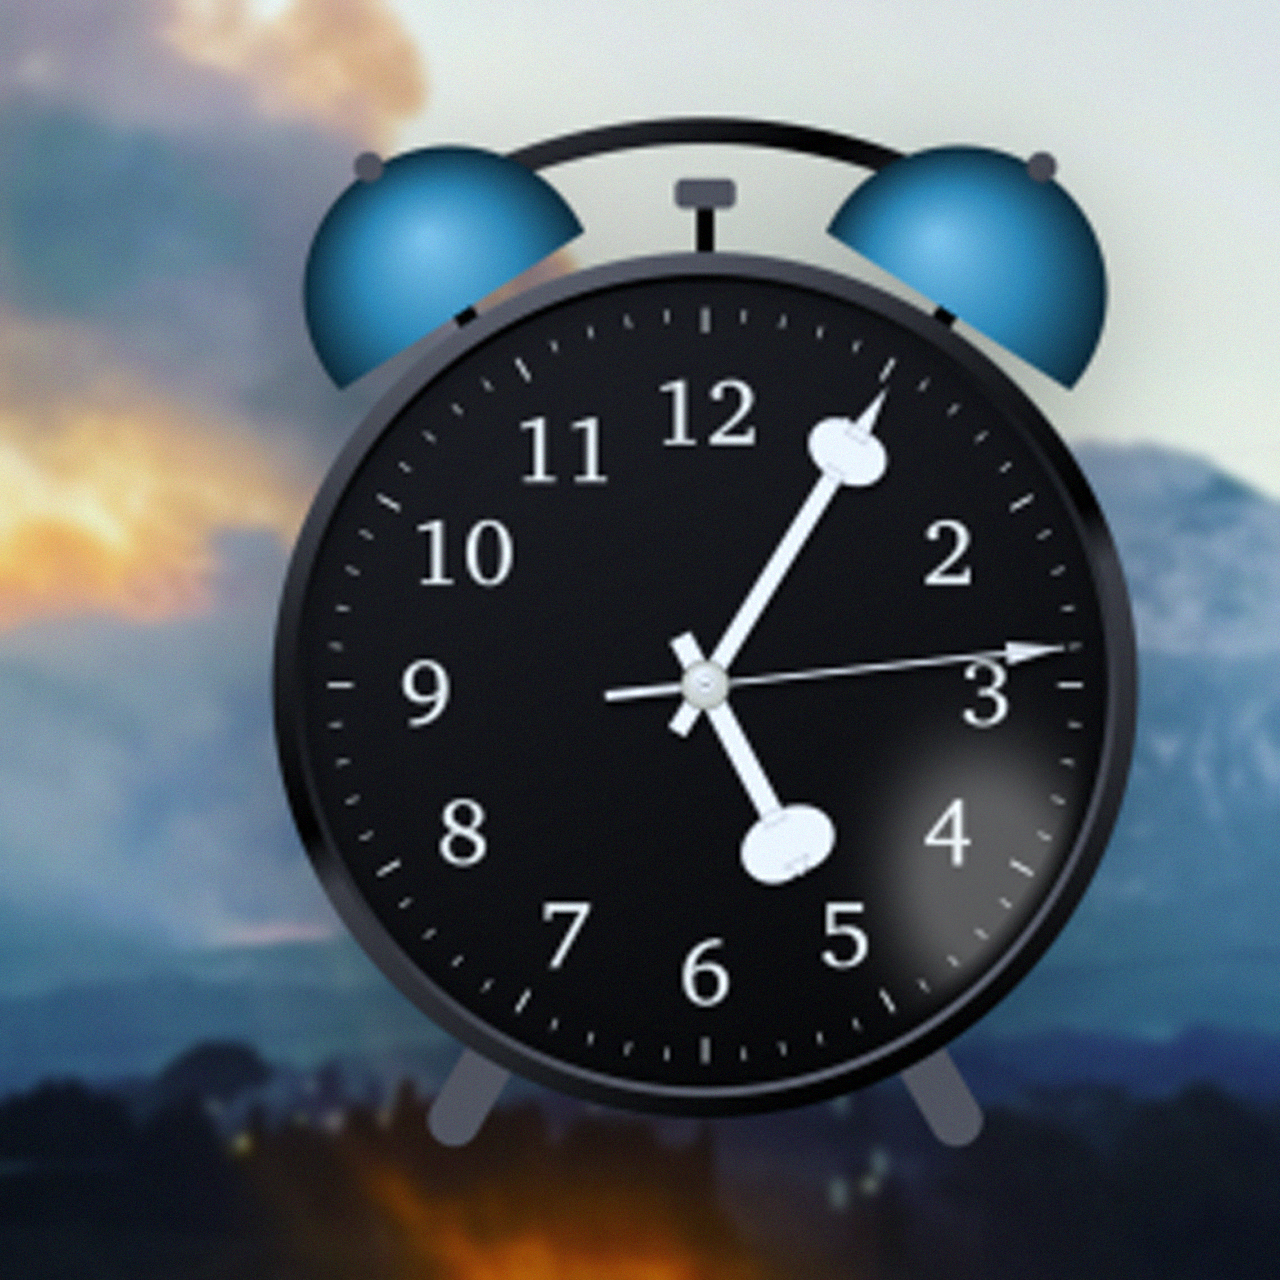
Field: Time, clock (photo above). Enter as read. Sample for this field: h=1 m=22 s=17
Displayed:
h=5 m=5 s=14
